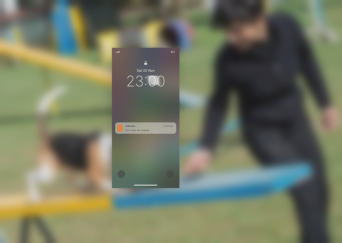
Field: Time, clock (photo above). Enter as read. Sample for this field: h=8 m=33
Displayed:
h=23 m=0
